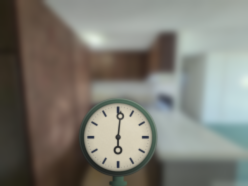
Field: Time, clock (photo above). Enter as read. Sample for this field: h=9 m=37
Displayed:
h=6 m=1
